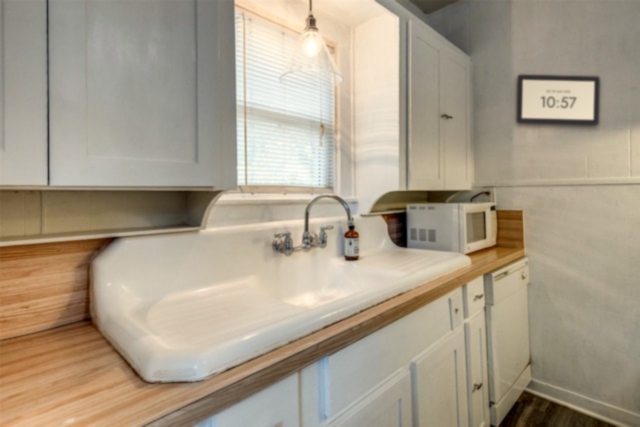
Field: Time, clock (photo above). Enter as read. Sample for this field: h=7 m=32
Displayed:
h=10 m=57
